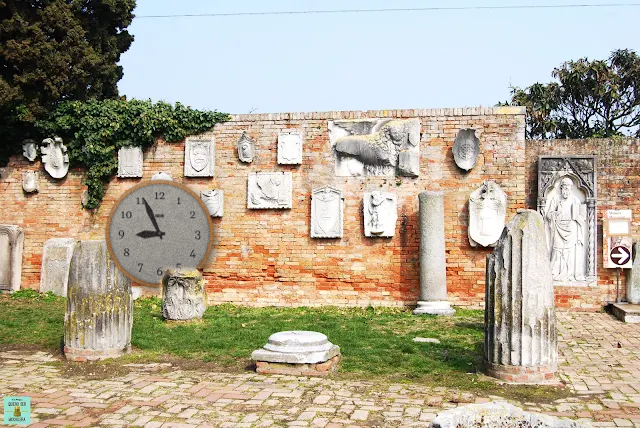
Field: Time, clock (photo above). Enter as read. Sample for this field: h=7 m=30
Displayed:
h=8 m=56
